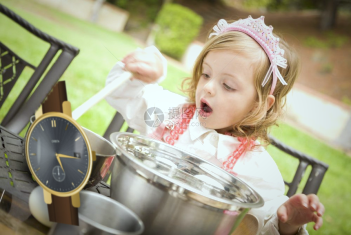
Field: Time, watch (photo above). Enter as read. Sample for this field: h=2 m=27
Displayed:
h=5 m=16
